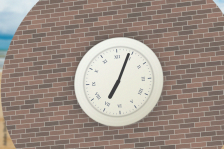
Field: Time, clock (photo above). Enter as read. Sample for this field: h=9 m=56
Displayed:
h=7 m=4
